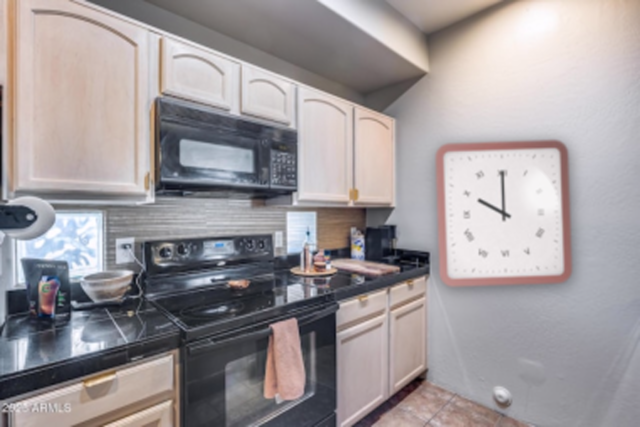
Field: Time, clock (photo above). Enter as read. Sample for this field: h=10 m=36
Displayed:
h=10 m=0
